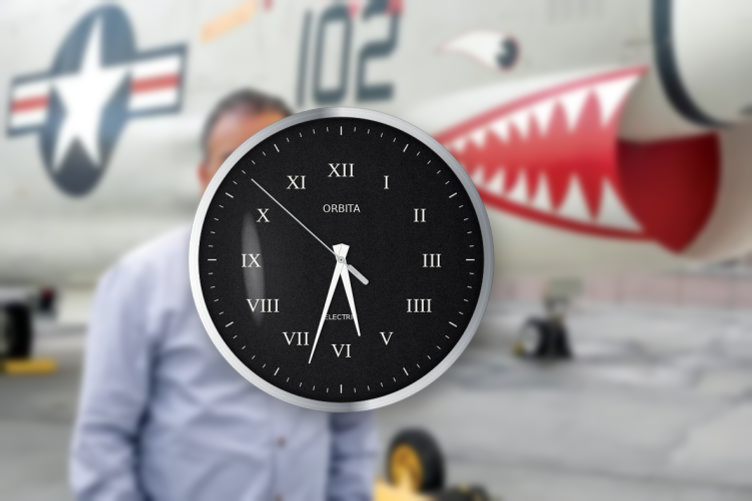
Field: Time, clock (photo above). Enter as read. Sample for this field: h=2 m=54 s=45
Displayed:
h=5 m=32 s=52
